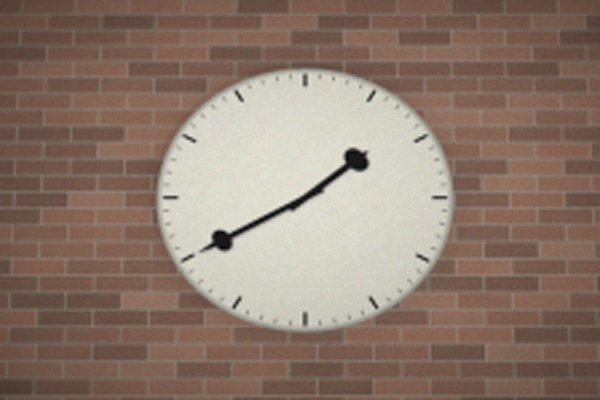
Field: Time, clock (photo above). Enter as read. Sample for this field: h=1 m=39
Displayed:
h=1 m=40
